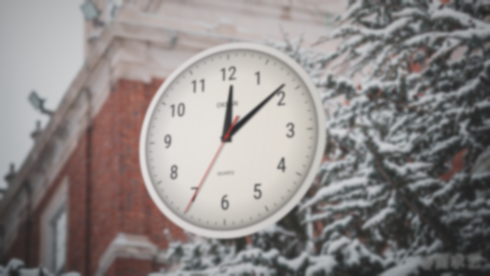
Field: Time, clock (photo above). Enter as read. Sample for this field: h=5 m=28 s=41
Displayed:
h=12 m=8 s=35
